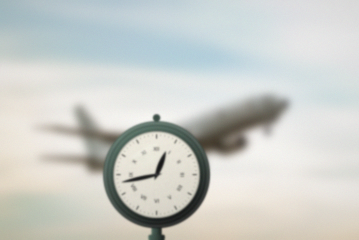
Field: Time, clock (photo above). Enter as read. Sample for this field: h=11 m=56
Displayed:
h=12 m=43
